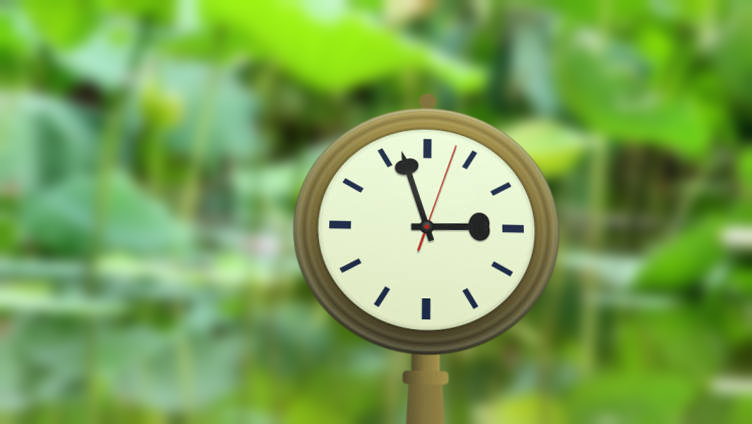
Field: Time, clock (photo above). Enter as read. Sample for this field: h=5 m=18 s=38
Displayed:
h=2 m=57 s=3
